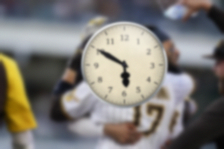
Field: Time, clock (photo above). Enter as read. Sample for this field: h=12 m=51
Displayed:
h=5 m=50
